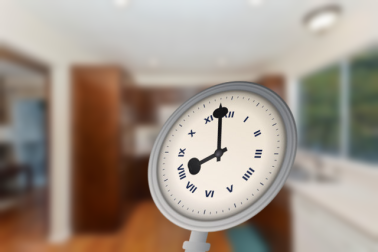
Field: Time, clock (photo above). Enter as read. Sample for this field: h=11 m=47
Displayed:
h=7 m=58
